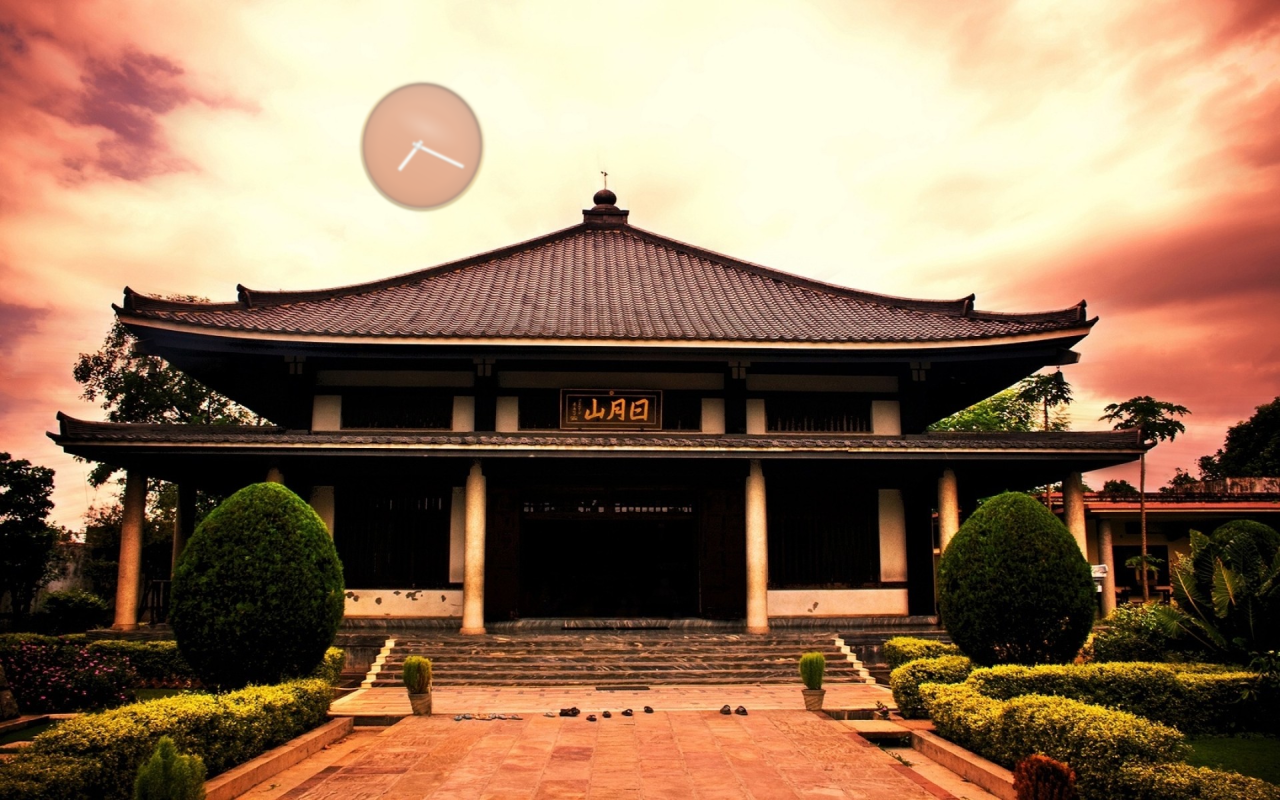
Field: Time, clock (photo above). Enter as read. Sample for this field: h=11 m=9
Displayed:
h=7 m=19
